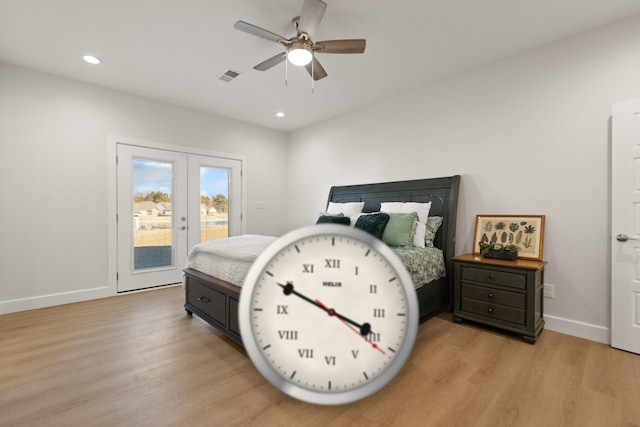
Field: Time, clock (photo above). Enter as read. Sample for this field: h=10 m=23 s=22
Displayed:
h=3 m=49 s=21
